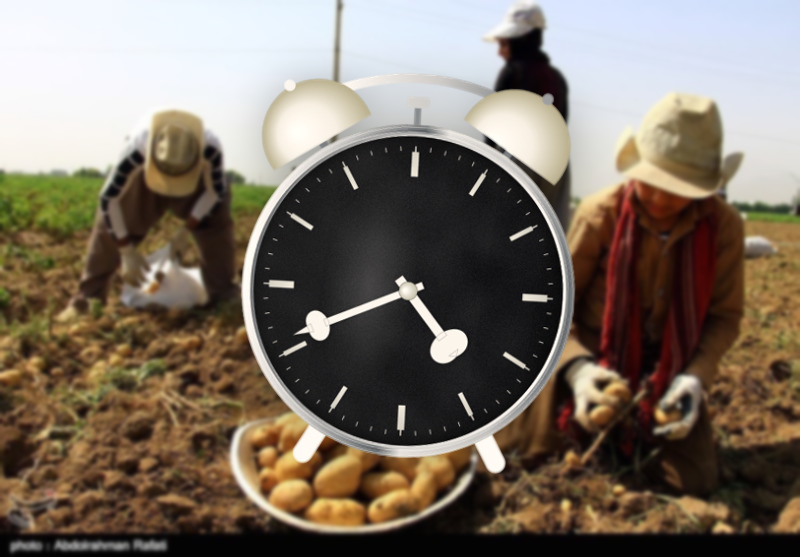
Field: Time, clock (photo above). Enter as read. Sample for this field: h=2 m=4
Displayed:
h=4 m=41
